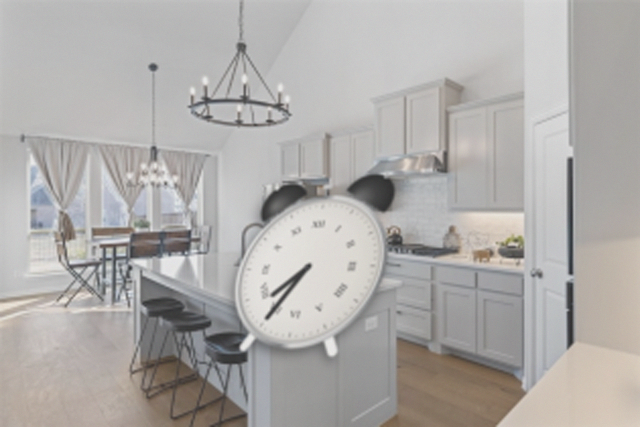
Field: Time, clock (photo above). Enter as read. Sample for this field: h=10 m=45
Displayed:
h=7 m=35
